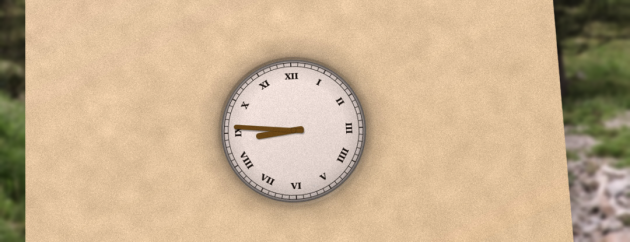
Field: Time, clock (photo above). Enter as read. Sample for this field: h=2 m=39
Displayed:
h=8 m=46
